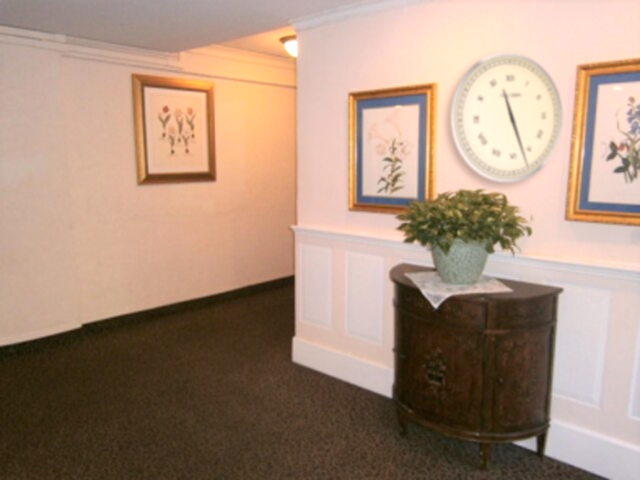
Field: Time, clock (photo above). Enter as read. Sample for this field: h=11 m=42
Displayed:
h=11 m=27
